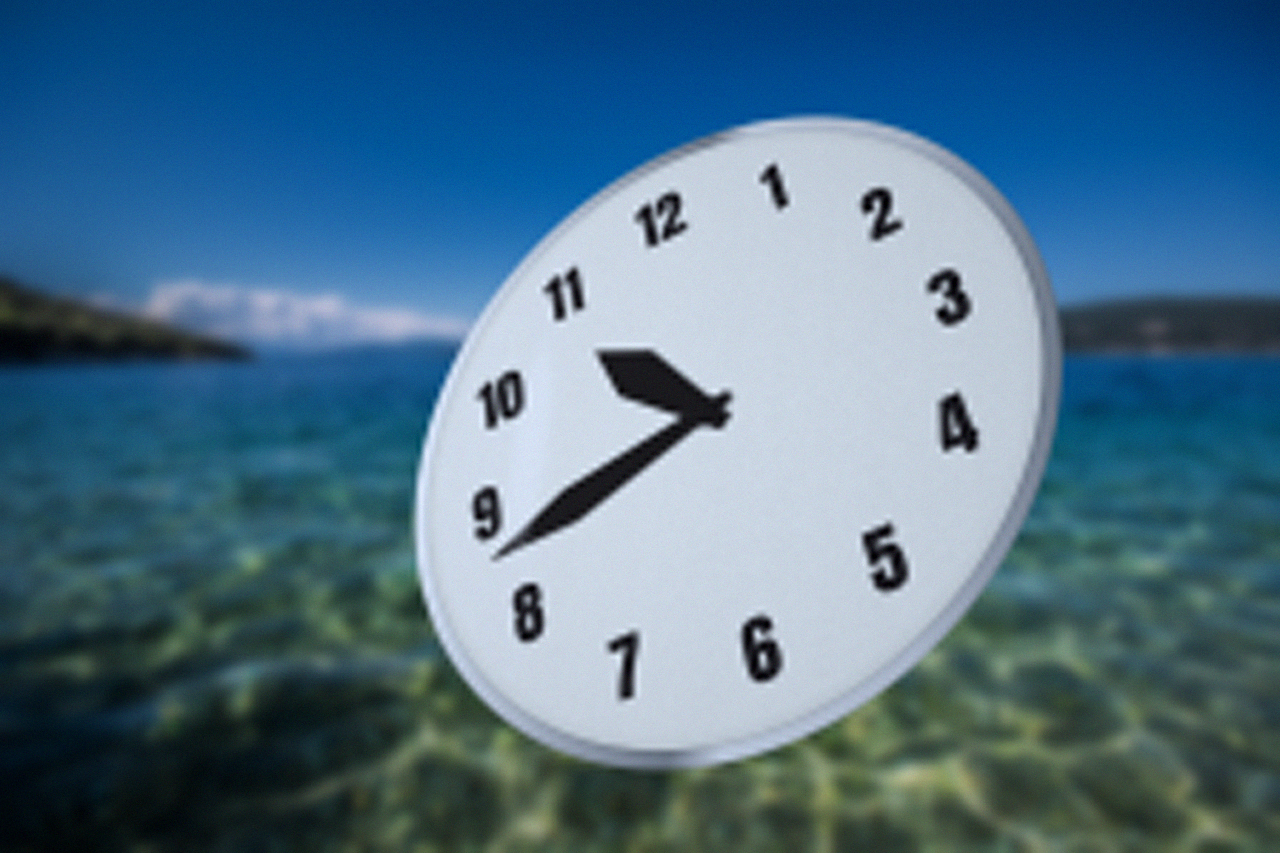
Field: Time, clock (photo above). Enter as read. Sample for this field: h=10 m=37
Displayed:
h=10 m=43
